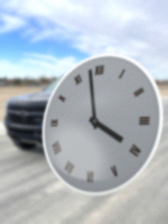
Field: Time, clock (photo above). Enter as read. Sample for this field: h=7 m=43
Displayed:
h=3 m=58
